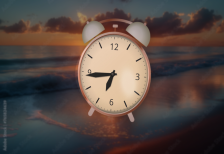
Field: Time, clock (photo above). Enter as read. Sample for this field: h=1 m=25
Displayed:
h=6 m=44
